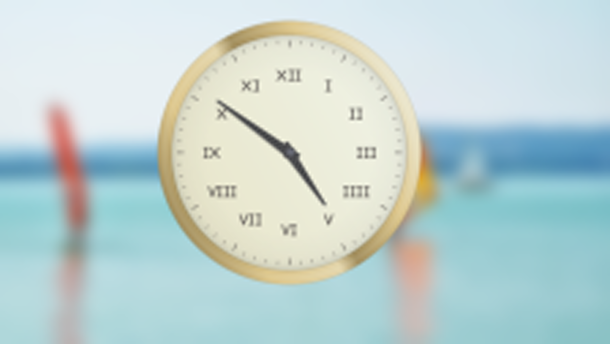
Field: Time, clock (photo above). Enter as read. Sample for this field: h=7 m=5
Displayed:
h=4 m=51
